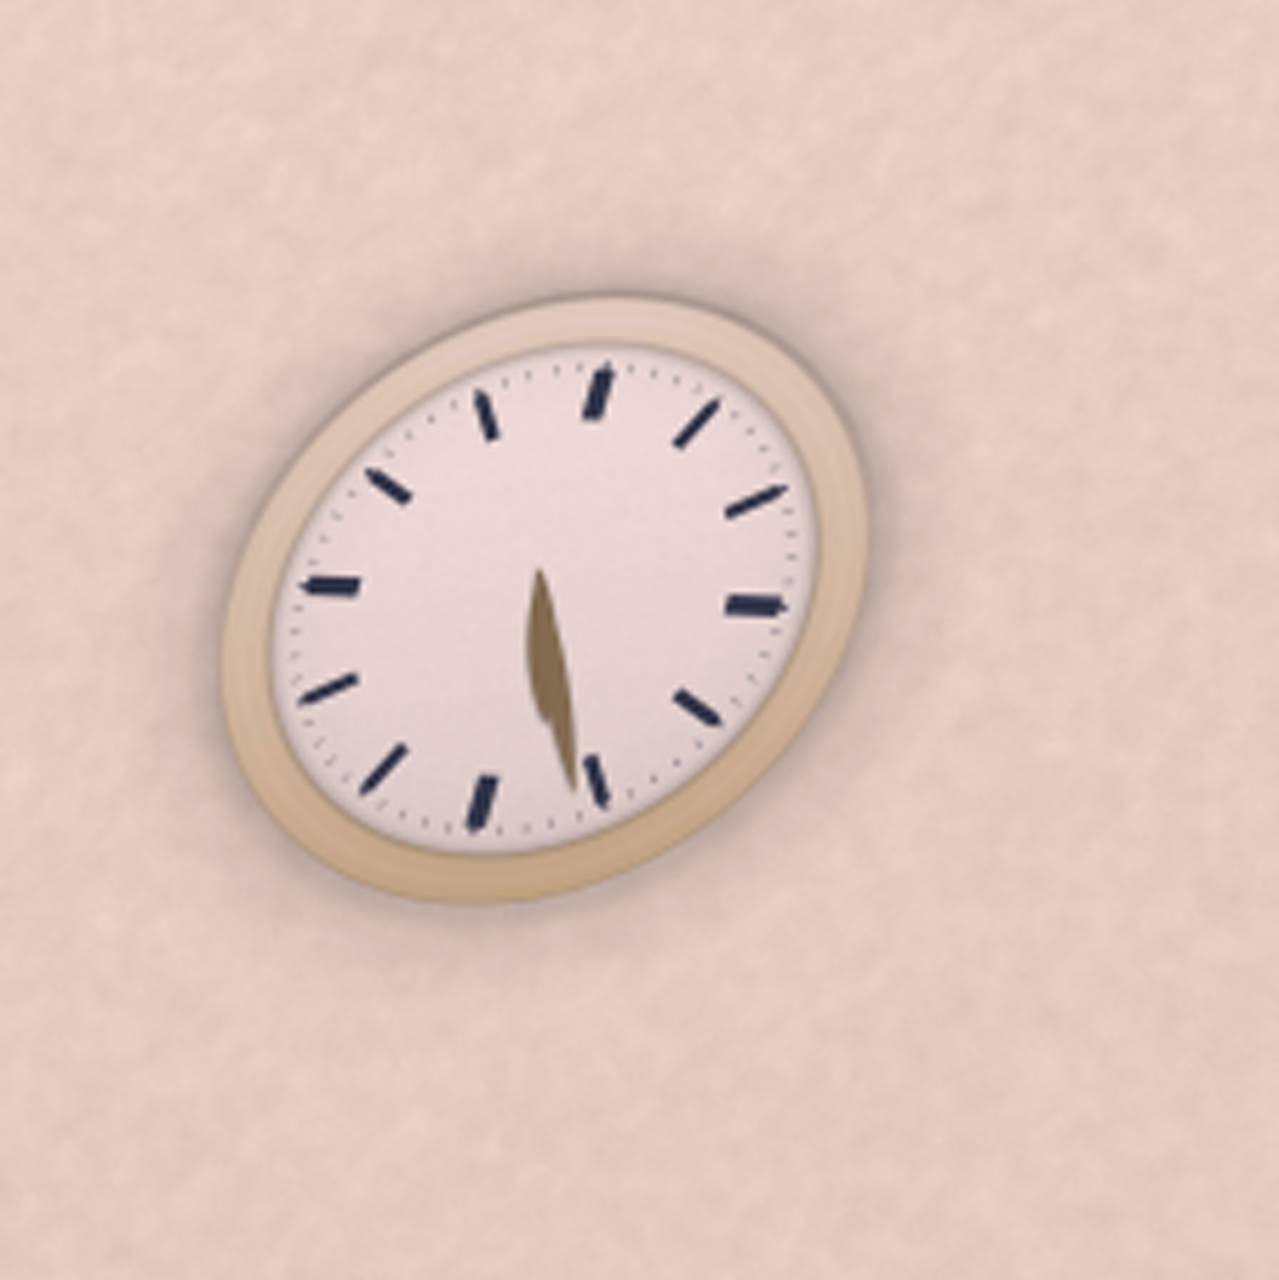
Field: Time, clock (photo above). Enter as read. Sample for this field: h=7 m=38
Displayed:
h=5 m=26
